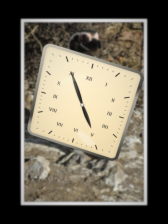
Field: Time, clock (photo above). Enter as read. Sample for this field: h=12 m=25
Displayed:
h=4 m=55
